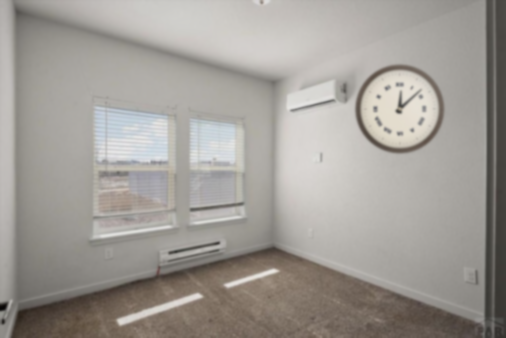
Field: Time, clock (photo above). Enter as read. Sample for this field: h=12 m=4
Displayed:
h=12 m=8
